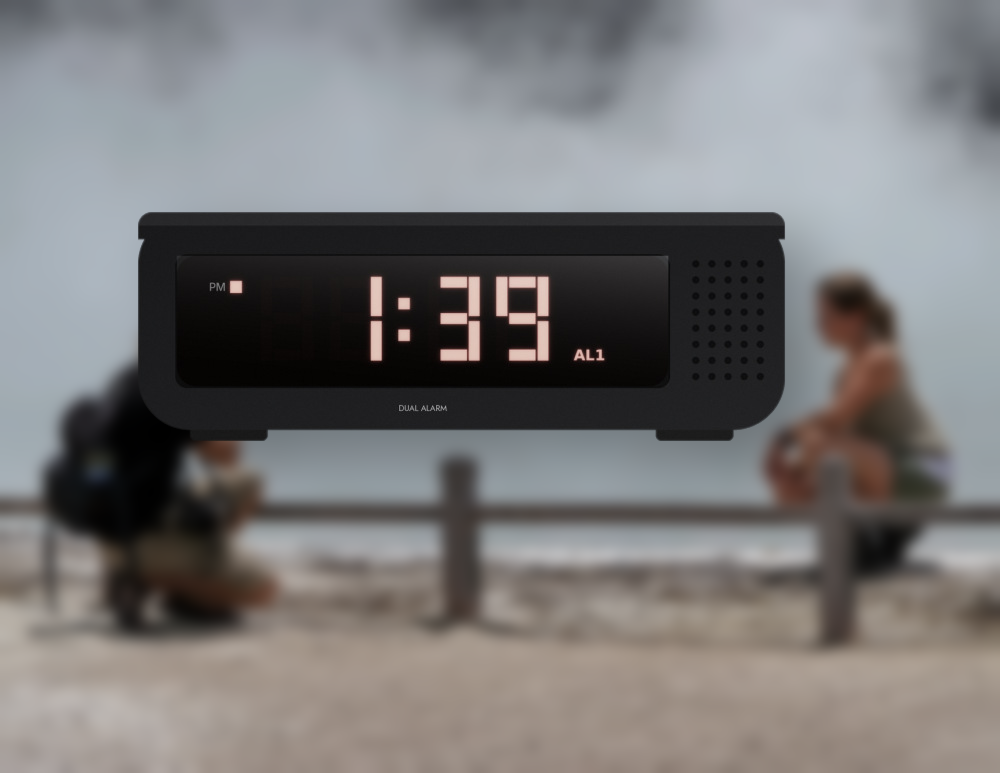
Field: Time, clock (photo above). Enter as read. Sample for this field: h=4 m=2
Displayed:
h=1 m=39
